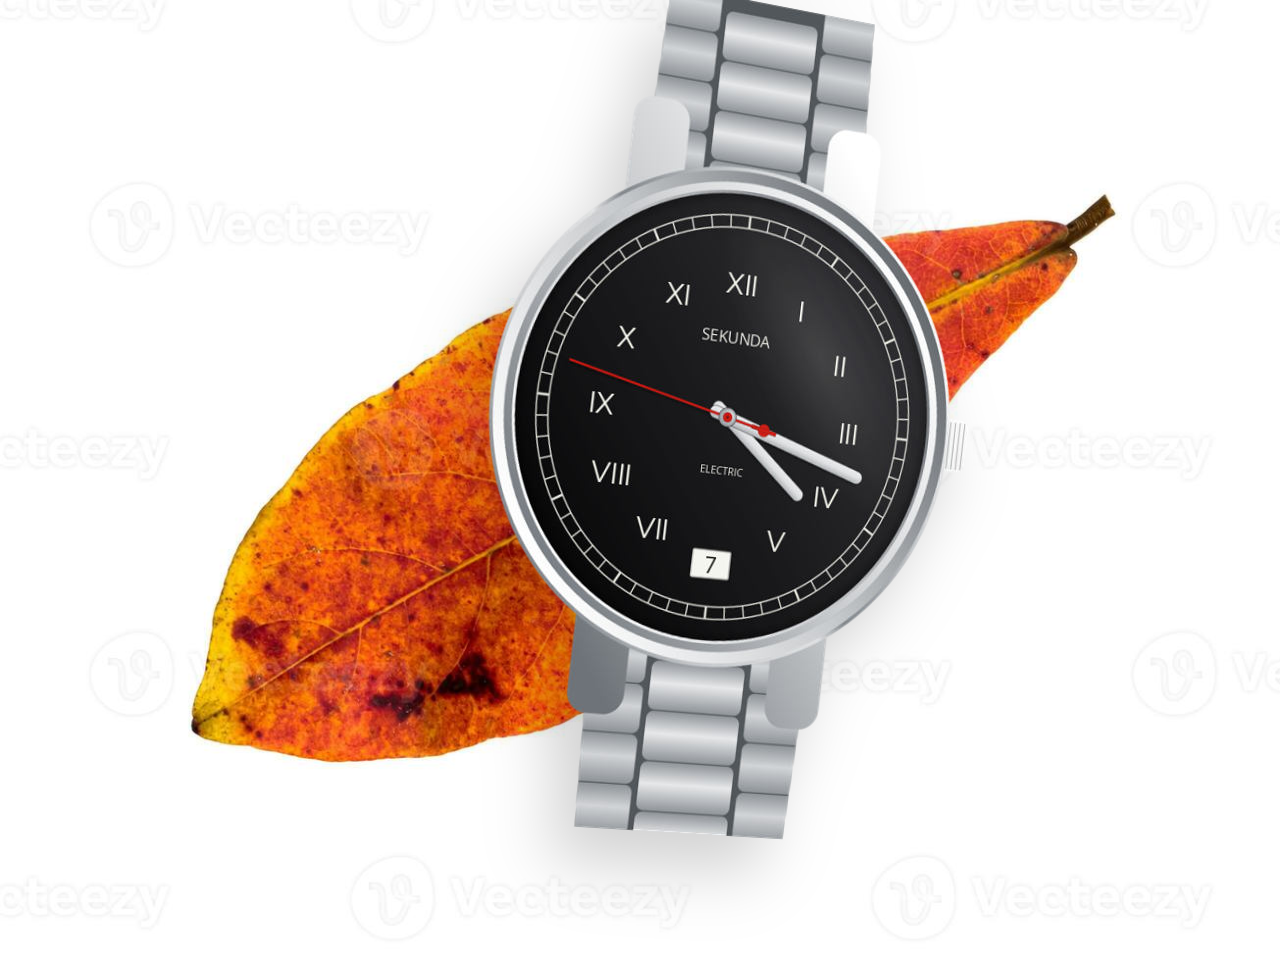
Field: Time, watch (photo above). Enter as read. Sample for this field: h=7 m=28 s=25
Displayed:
h=4 m=17 s=47
